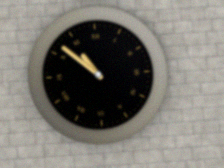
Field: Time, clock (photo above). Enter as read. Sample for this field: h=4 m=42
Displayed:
h=10 m=52
